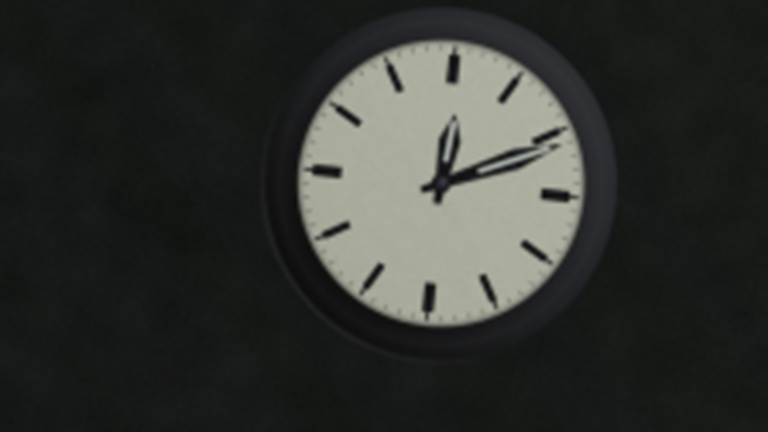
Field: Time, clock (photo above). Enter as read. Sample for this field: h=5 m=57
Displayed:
h=12 m=11
